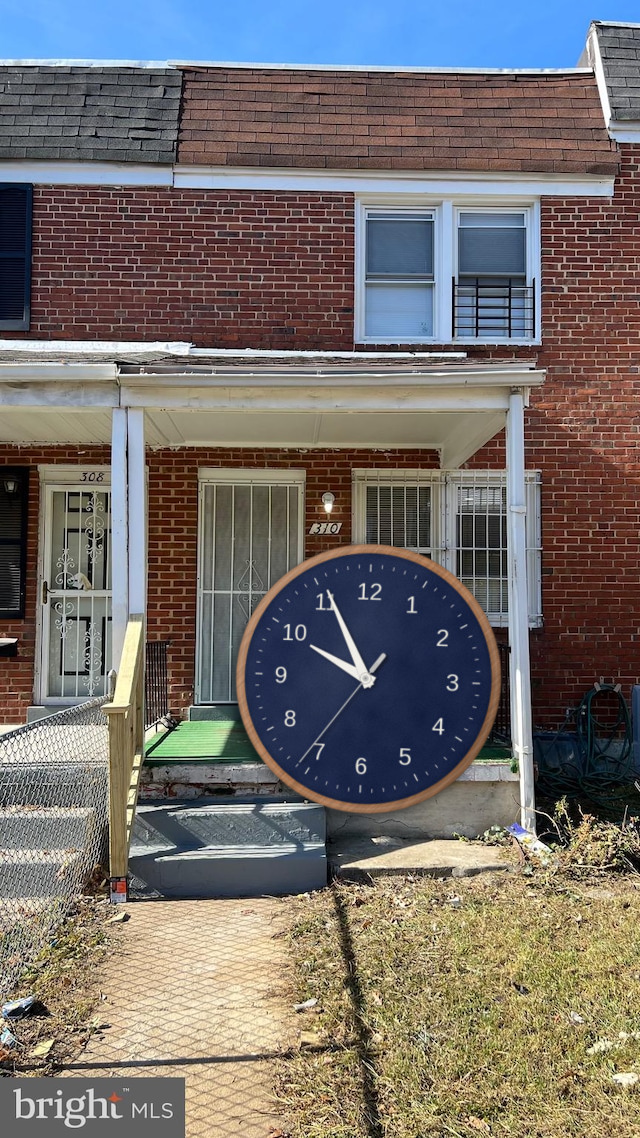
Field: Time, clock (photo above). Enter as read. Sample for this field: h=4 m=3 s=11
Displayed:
h=9 m=55 s=36
